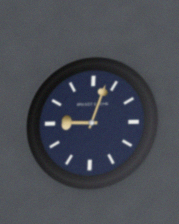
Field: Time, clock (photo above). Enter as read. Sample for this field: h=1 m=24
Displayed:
h=9 m=3
